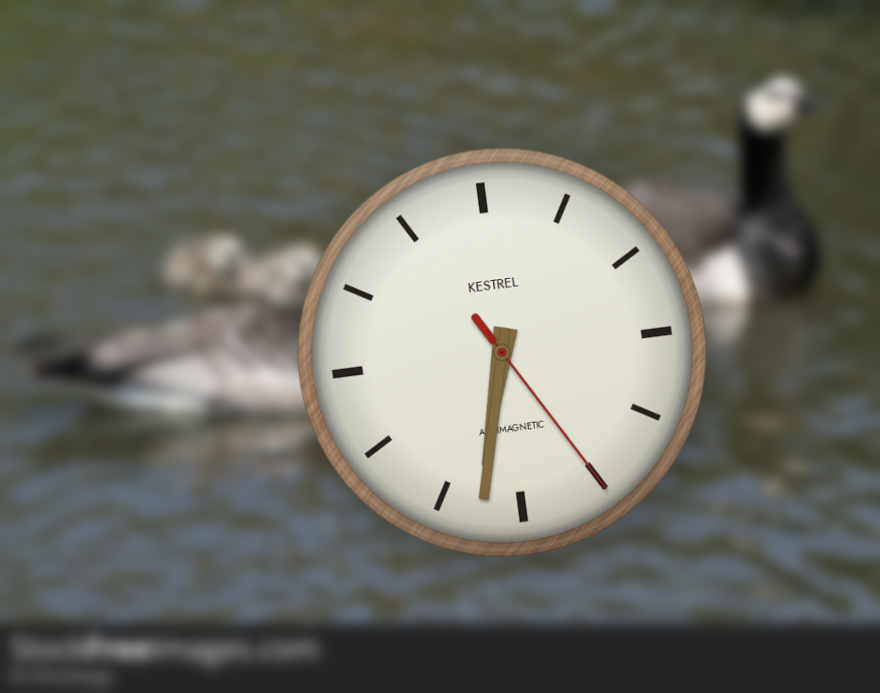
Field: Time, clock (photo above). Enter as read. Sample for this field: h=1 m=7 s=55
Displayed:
h=6 m=32 s=25
